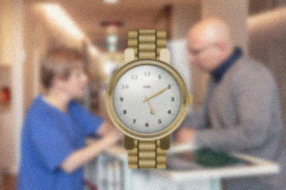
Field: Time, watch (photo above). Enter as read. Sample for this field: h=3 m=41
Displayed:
h=5 m=10
